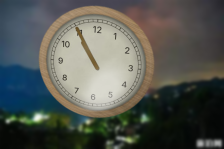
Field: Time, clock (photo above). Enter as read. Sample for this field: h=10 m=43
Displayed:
h=10 m=55
